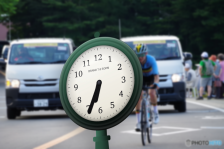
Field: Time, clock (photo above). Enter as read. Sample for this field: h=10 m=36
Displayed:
h=6 m=34
